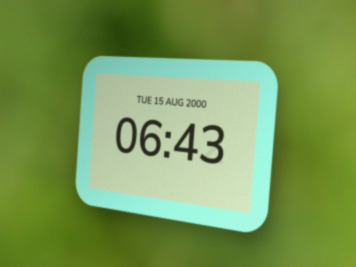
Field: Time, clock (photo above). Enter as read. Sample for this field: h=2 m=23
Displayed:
h=6 m=43
